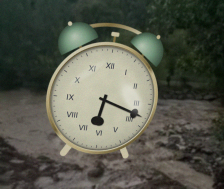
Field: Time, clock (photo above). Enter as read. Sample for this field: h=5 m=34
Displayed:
h=6 m=18
